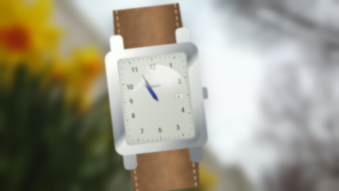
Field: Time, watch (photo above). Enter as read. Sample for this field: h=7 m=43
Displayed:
h=10 m=56
